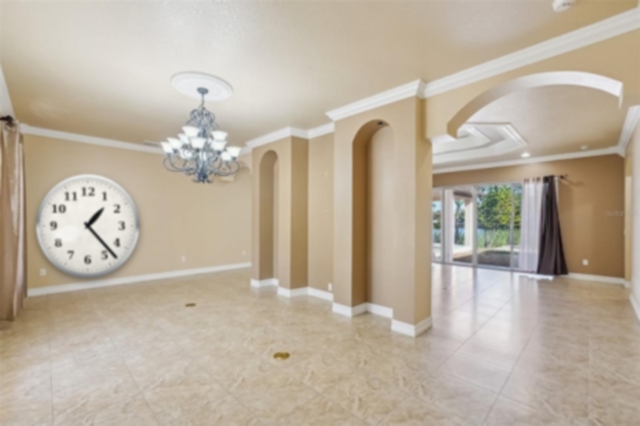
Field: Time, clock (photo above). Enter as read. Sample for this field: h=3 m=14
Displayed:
h=1 m=23
